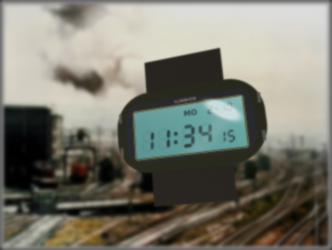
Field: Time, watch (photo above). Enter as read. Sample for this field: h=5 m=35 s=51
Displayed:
h=11 m=34 s=15
